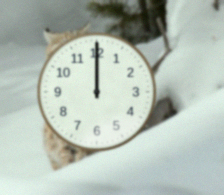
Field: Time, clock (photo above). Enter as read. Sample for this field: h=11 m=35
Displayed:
h=12 m=0
